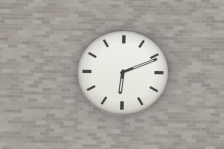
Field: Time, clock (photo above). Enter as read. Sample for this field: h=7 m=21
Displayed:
h=6 m=11
